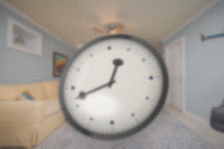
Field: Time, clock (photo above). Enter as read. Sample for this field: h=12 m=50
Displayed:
h=12 m=42
